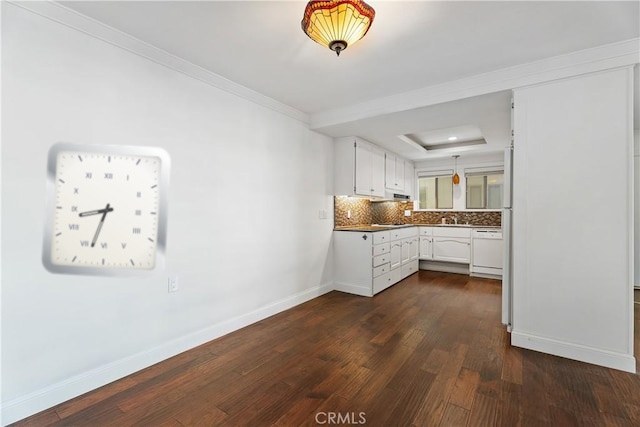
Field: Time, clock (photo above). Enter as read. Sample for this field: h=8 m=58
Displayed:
h=8 m=33
